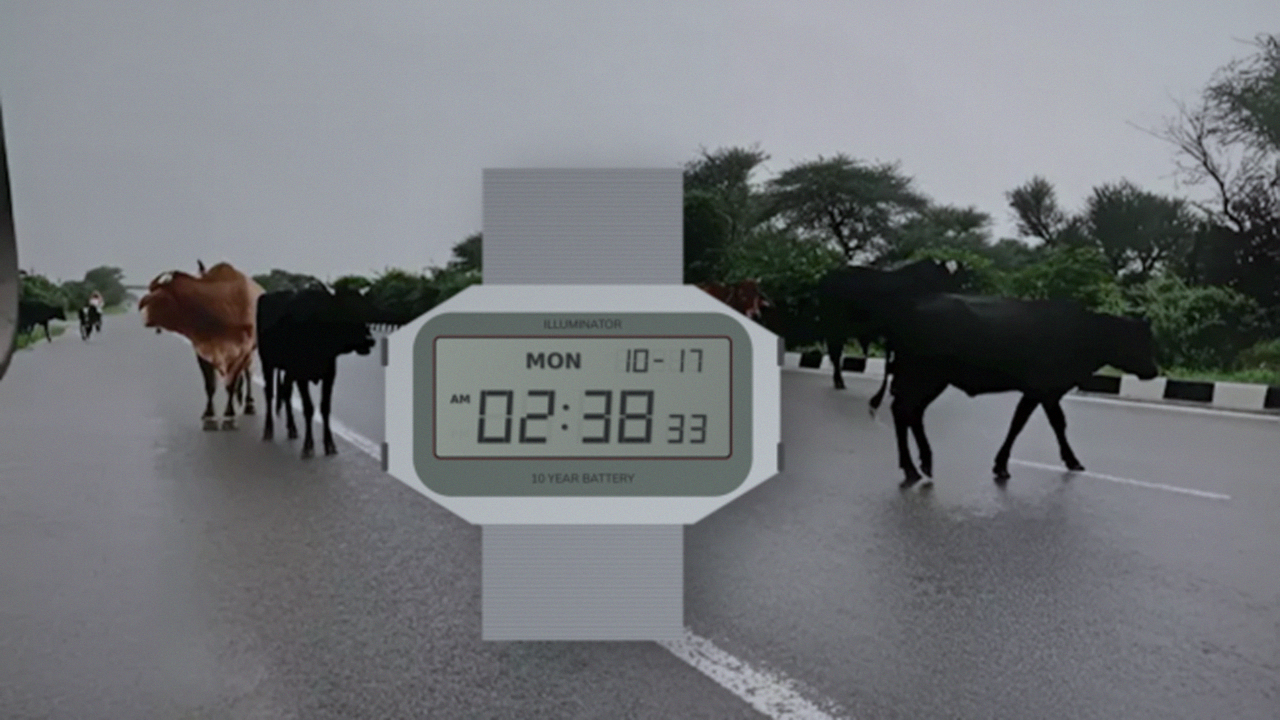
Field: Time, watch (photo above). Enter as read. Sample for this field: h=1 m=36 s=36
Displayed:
h=2 m=38 s=33
